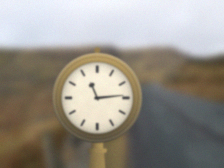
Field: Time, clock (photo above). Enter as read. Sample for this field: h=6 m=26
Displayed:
h=11 m=14
